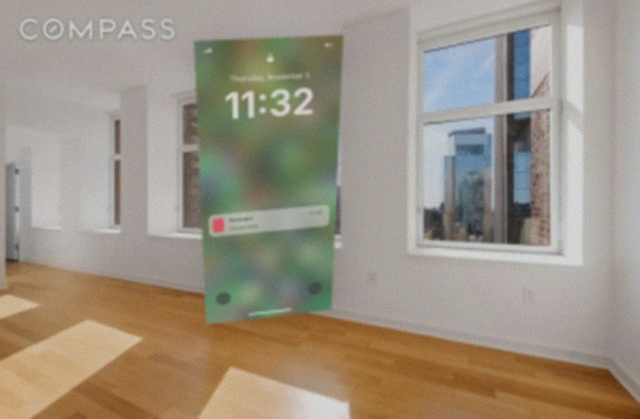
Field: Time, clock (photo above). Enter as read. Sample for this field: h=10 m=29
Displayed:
h=11 m=32
